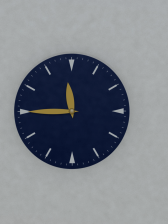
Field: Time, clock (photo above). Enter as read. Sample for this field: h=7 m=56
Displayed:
h=11 m=45
